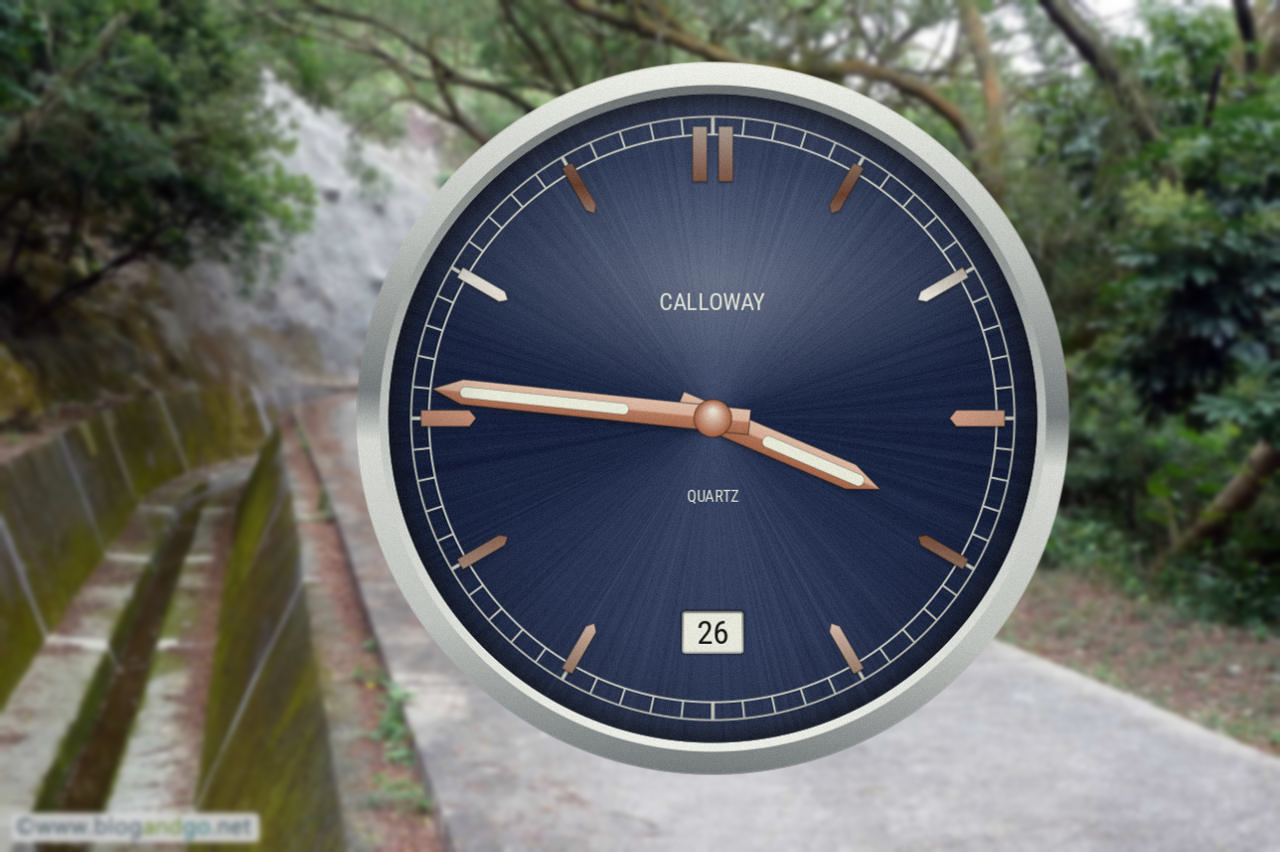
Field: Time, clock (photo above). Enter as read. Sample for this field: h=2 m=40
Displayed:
h=3 m=46
